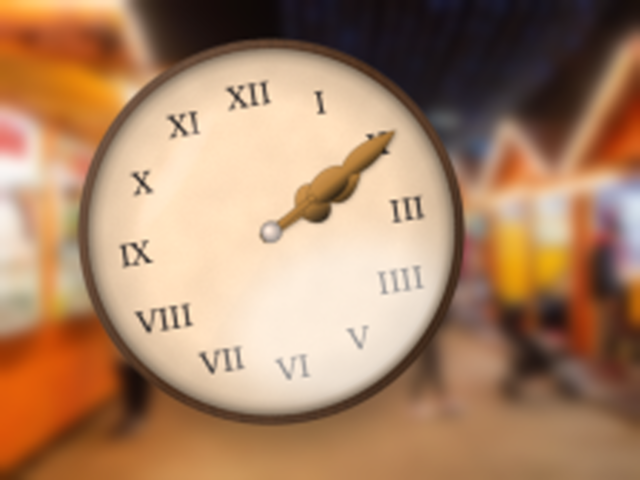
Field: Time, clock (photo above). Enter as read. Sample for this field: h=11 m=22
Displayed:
h=2 m=10
